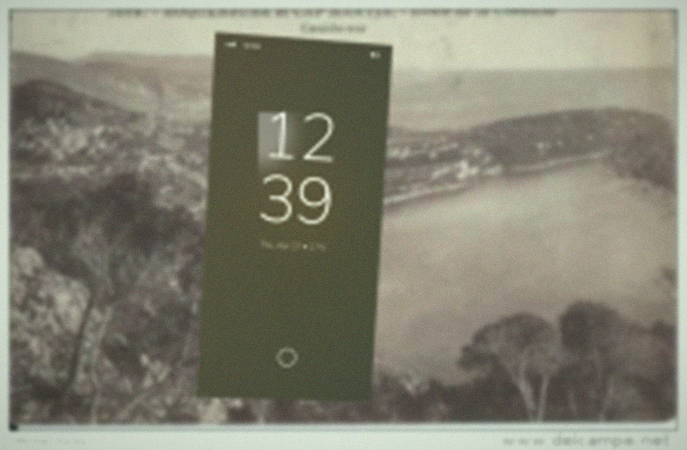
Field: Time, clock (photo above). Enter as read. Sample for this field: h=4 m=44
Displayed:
h=12 m=39
